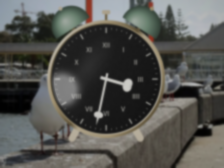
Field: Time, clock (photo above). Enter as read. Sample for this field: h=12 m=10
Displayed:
h=3 m=32
